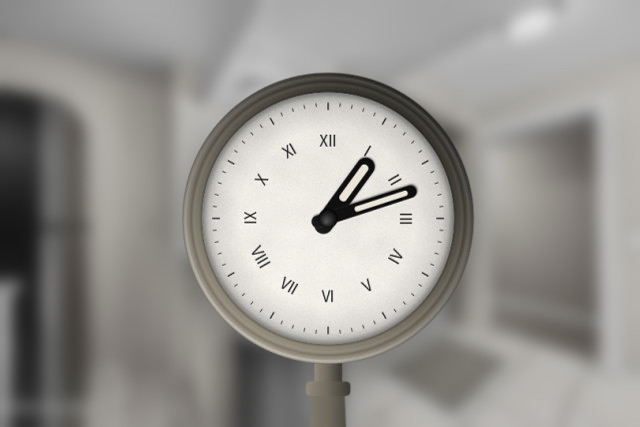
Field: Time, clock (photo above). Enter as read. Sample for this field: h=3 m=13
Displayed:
h=1 m=12
